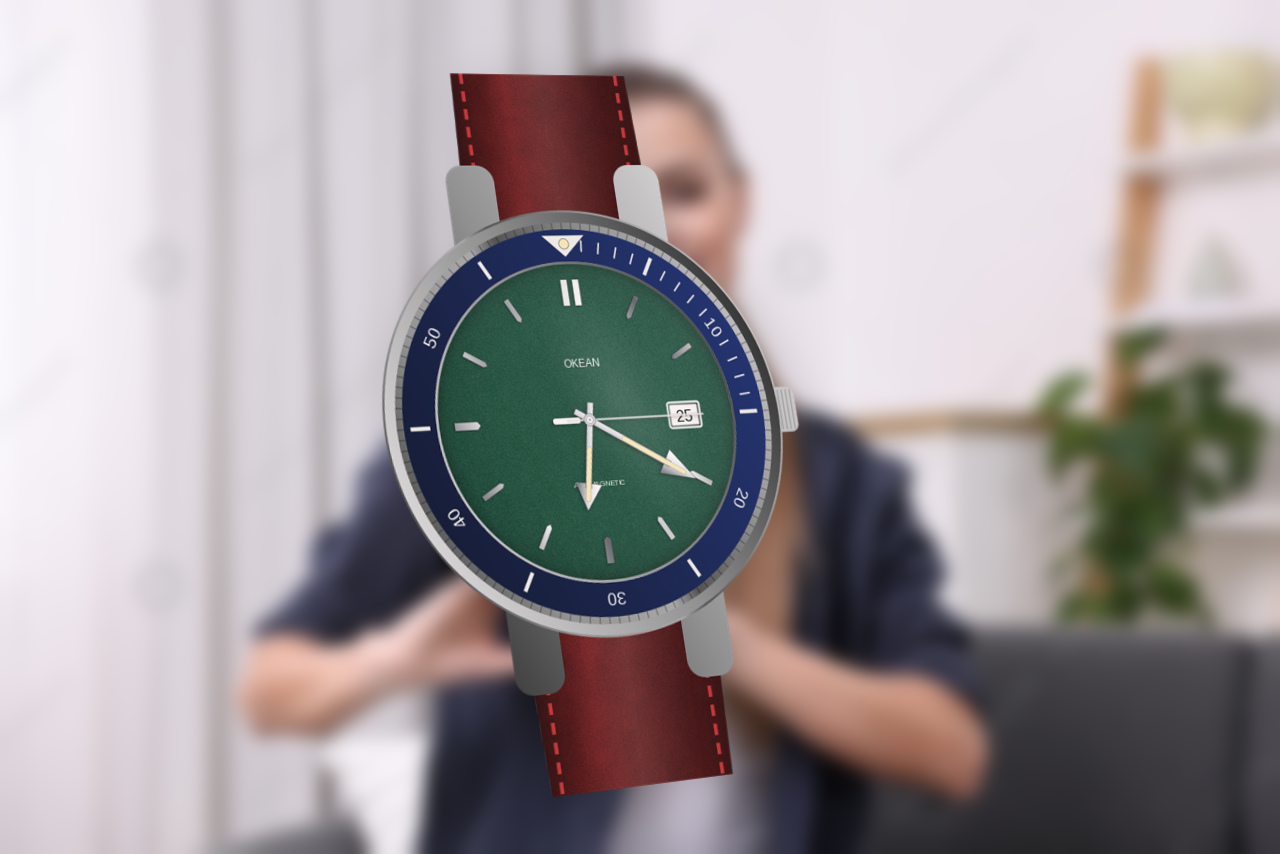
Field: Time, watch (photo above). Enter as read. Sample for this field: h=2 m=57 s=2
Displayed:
h=6 m=20 s=15
